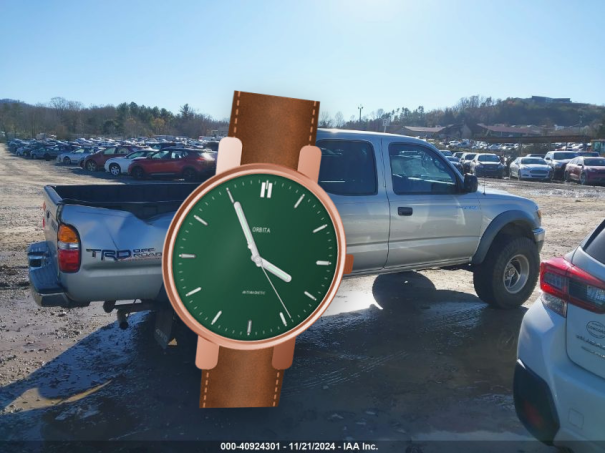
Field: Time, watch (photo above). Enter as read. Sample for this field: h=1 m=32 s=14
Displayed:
h=3 m=55 s=24
